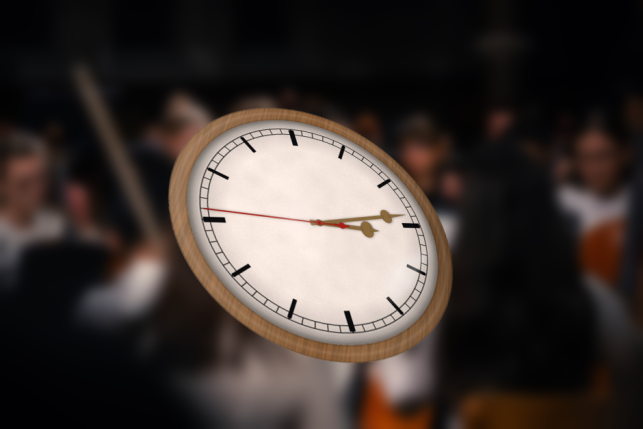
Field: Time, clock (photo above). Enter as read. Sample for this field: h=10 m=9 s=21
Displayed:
h=3 m=13 s=46
